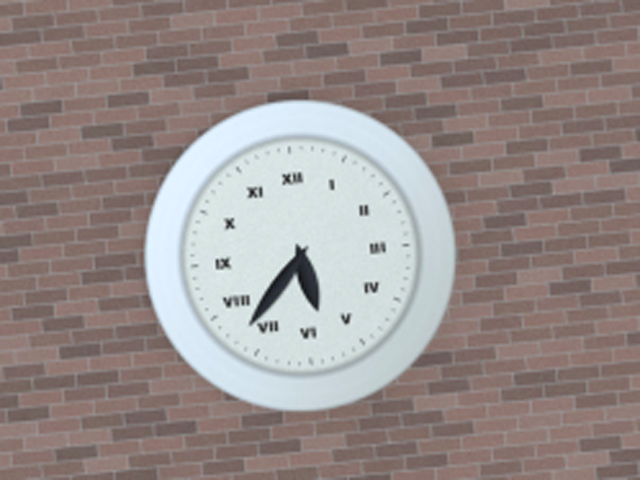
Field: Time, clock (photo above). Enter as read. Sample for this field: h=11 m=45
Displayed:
h=5 m=37
